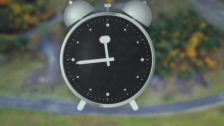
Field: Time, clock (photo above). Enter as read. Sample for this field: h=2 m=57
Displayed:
h=11 m=44
